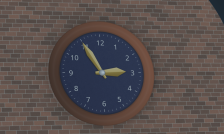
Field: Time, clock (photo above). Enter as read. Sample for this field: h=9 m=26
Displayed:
h=2 m=55
